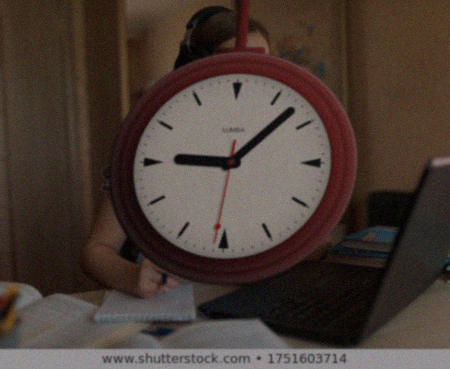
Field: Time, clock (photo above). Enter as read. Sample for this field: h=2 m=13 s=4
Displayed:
h=9 m=7 s=31
